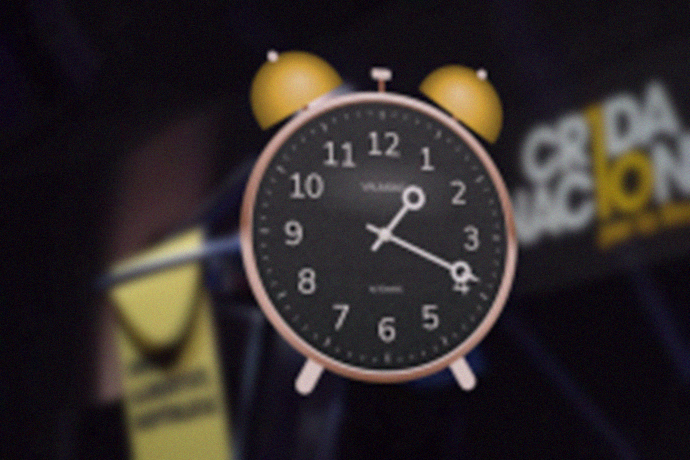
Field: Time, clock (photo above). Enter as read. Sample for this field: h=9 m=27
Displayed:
h=1 m=19
